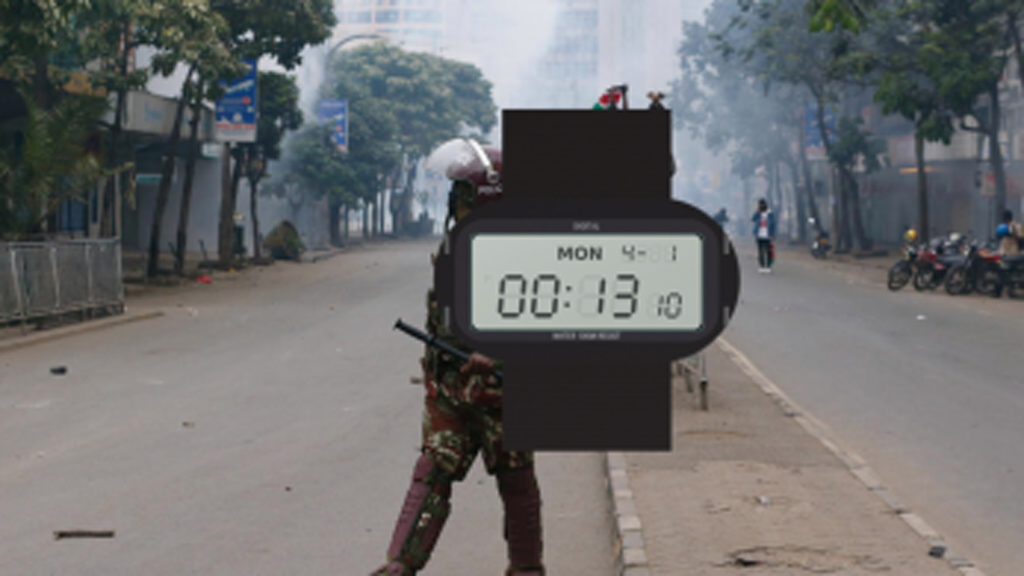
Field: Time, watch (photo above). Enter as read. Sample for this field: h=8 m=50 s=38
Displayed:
h=0 m=13 s=10
